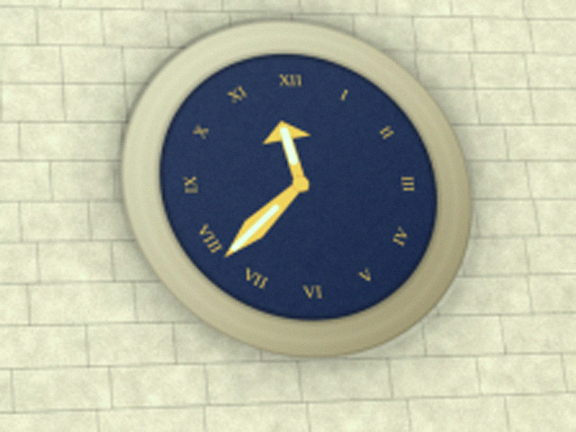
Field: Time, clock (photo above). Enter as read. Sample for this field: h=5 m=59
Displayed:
h=11 m=38
